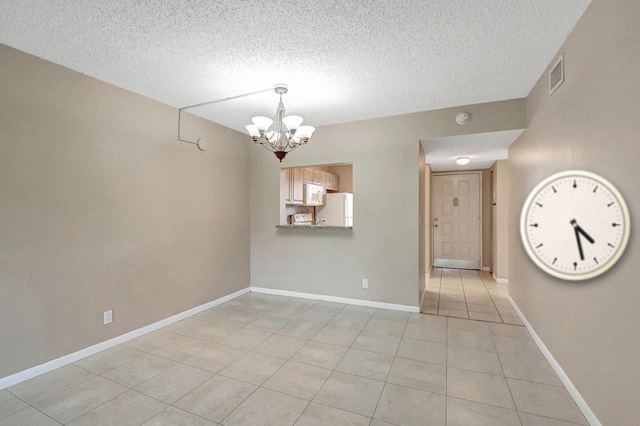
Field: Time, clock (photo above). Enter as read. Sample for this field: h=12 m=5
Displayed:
h=4 m=28
